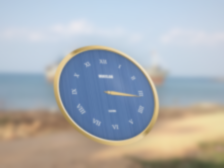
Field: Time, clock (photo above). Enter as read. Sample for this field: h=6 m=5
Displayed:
h=3 m=16
